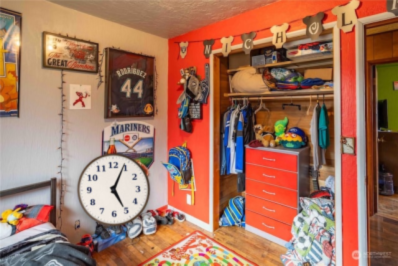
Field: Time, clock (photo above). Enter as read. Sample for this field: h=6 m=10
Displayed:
h=5 m=4
